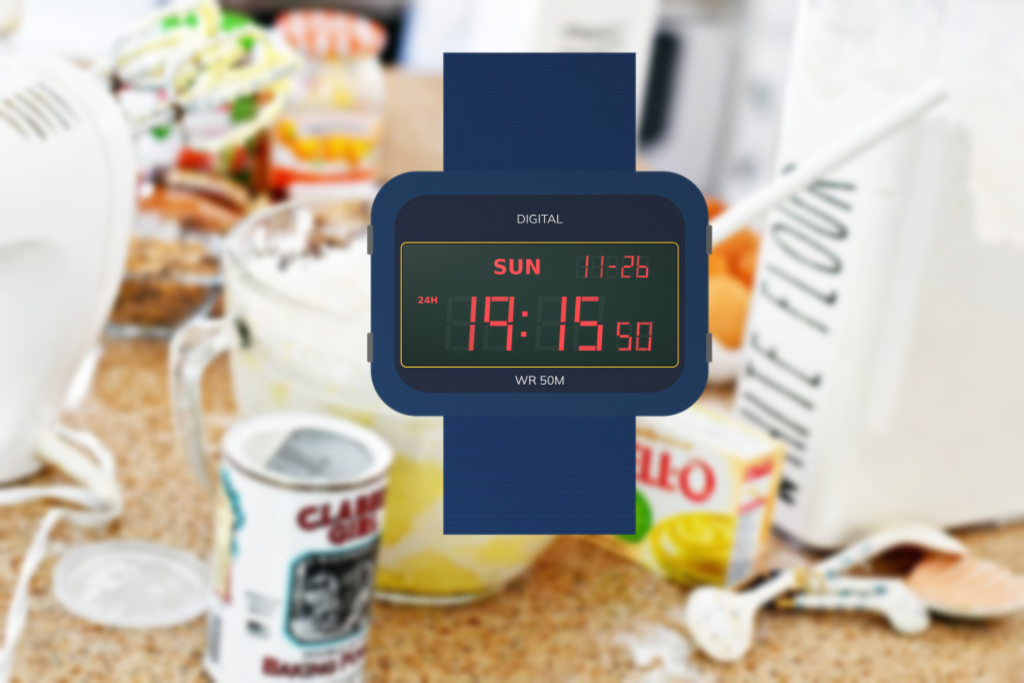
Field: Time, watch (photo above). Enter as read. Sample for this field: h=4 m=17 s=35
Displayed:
h=19 m=15 s=50
